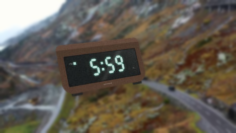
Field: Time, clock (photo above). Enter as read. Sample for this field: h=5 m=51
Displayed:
h=5 m=59
